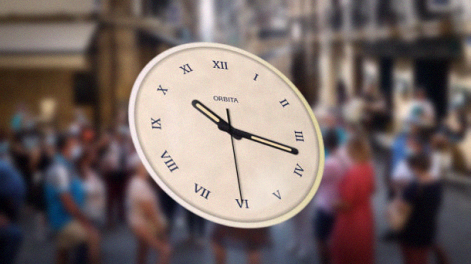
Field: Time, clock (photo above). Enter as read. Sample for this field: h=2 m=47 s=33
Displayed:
h=10 m=17 s=30
